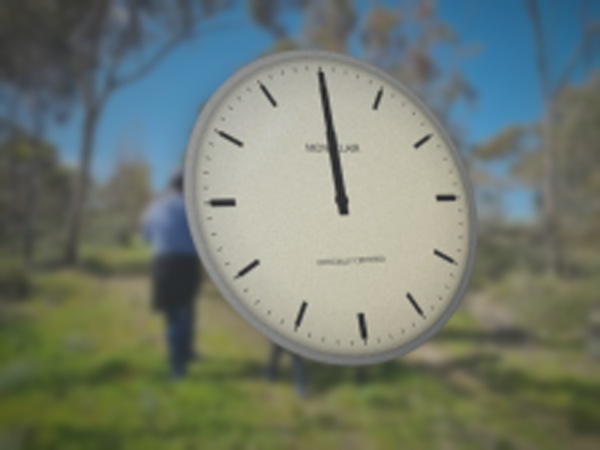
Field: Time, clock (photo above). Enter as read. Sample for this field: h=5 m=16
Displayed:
h=12 m=0
